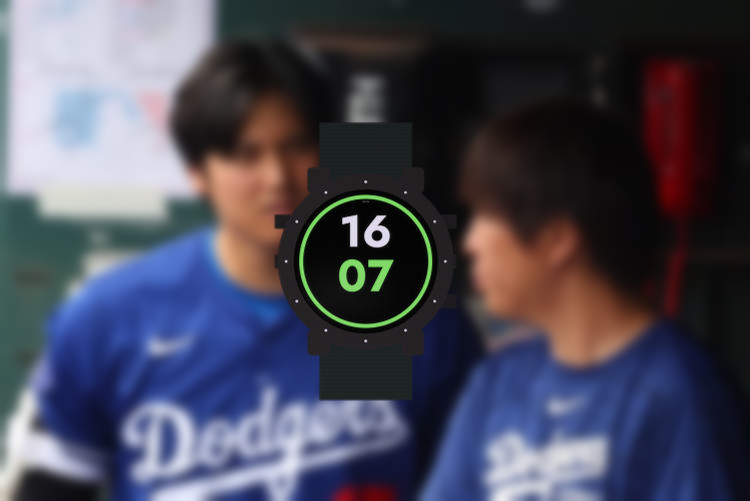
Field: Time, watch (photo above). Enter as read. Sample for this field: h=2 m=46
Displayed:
h=16 m=7
